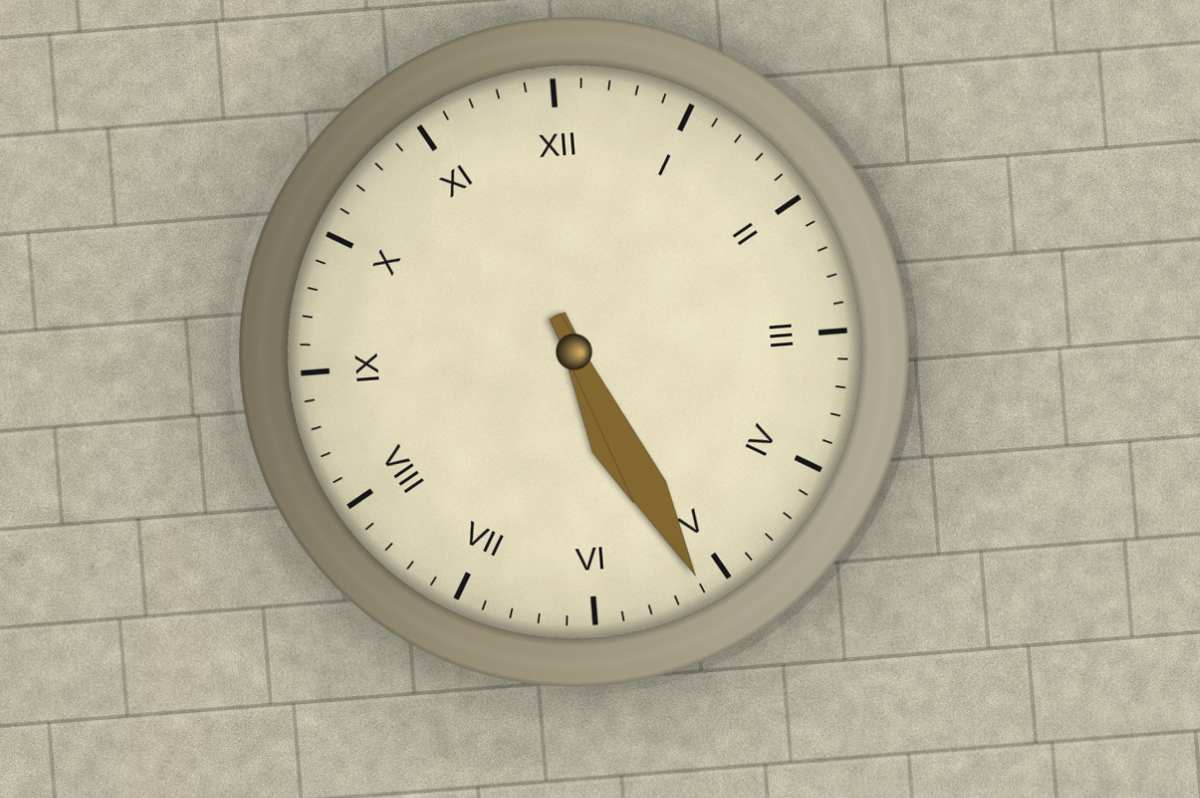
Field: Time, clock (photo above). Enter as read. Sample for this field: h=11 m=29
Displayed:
h=5 m=26
